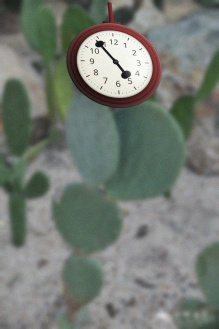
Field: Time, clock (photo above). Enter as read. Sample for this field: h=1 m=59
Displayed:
h=4 m=54
